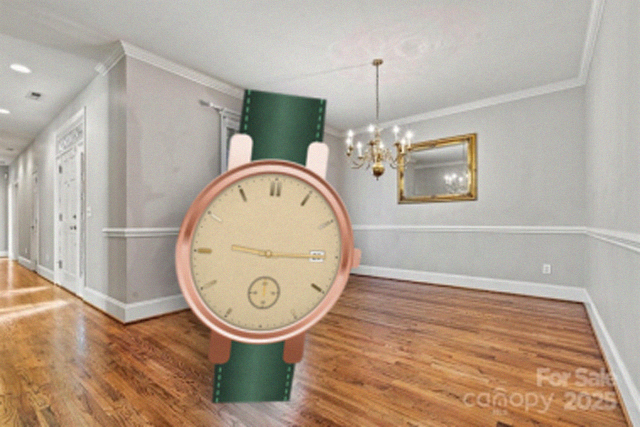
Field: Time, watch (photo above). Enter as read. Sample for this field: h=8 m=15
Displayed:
h=9 m=15
